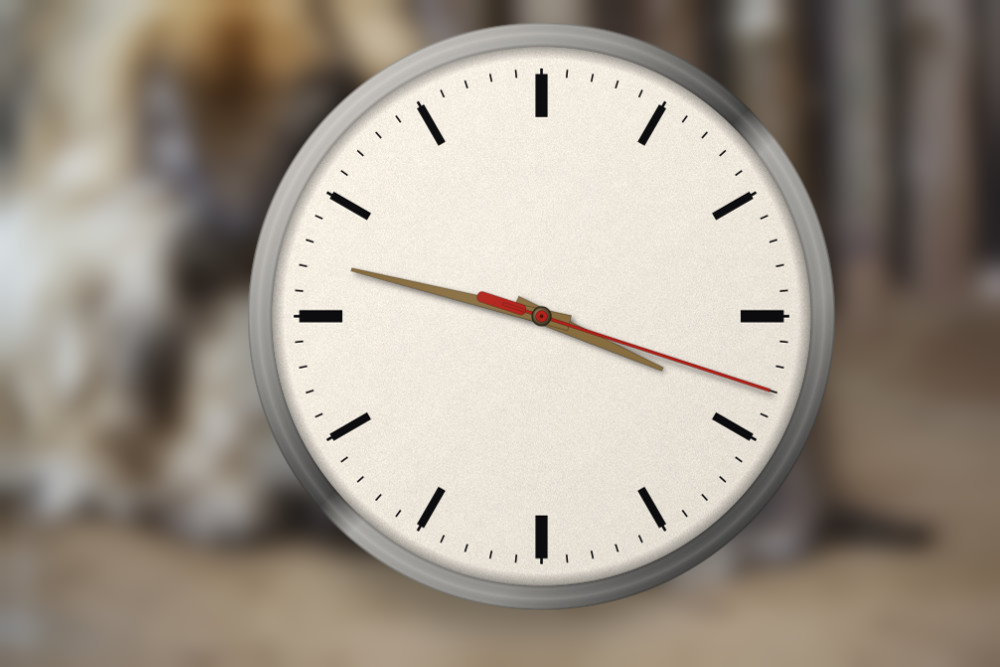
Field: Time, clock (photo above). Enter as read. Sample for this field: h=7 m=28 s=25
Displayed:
h=3 m=47 s=18
